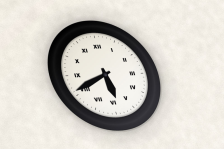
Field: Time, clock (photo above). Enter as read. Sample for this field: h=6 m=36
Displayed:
h=5 m=41
